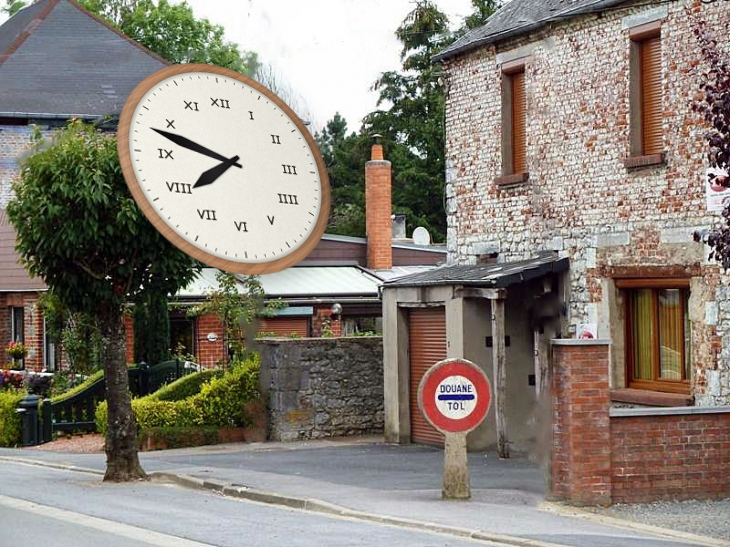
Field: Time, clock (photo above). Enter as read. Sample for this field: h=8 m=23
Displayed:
h=7 m=48
